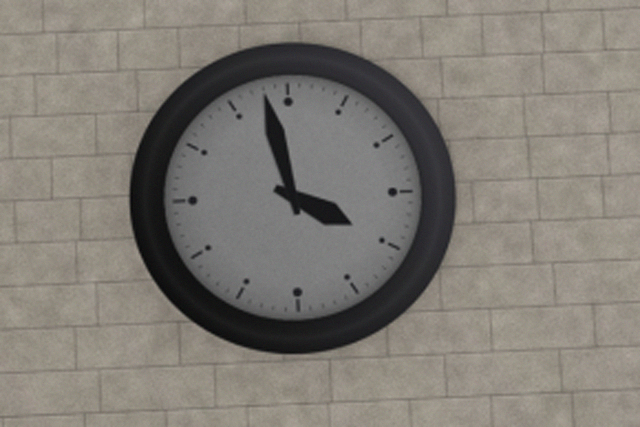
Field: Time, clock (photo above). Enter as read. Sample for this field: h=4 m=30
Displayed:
h=3 m=58
